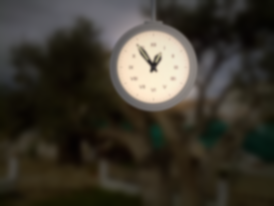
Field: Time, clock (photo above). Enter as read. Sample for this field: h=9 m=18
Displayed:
h=12 m=54
